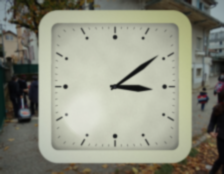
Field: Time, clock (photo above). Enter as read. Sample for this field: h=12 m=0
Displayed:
h=3 m=9
